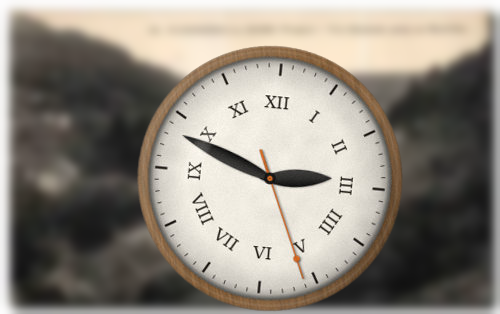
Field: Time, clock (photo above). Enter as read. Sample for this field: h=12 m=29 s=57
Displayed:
h=2 m=48 s=26
